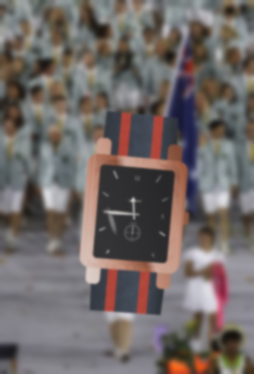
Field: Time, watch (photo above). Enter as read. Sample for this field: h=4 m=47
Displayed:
h=11 m=45
